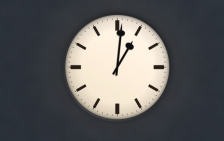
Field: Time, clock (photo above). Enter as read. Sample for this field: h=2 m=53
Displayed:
h=1 m=1
